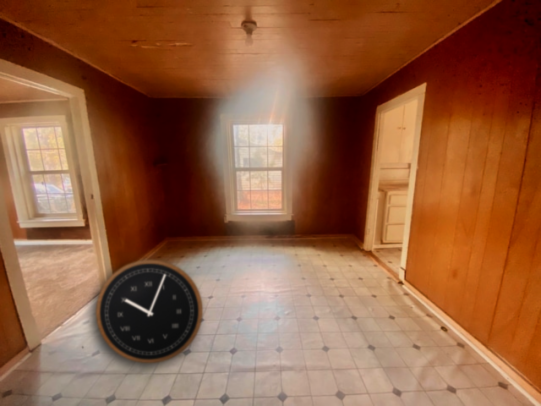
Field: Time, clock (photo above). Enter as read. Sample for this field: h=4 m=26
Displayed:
h=10 m=4
